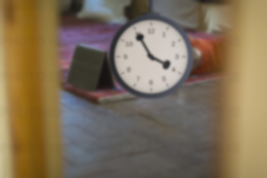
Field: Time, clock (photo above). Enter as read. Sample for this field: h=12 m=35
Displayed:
h=3 m=55
